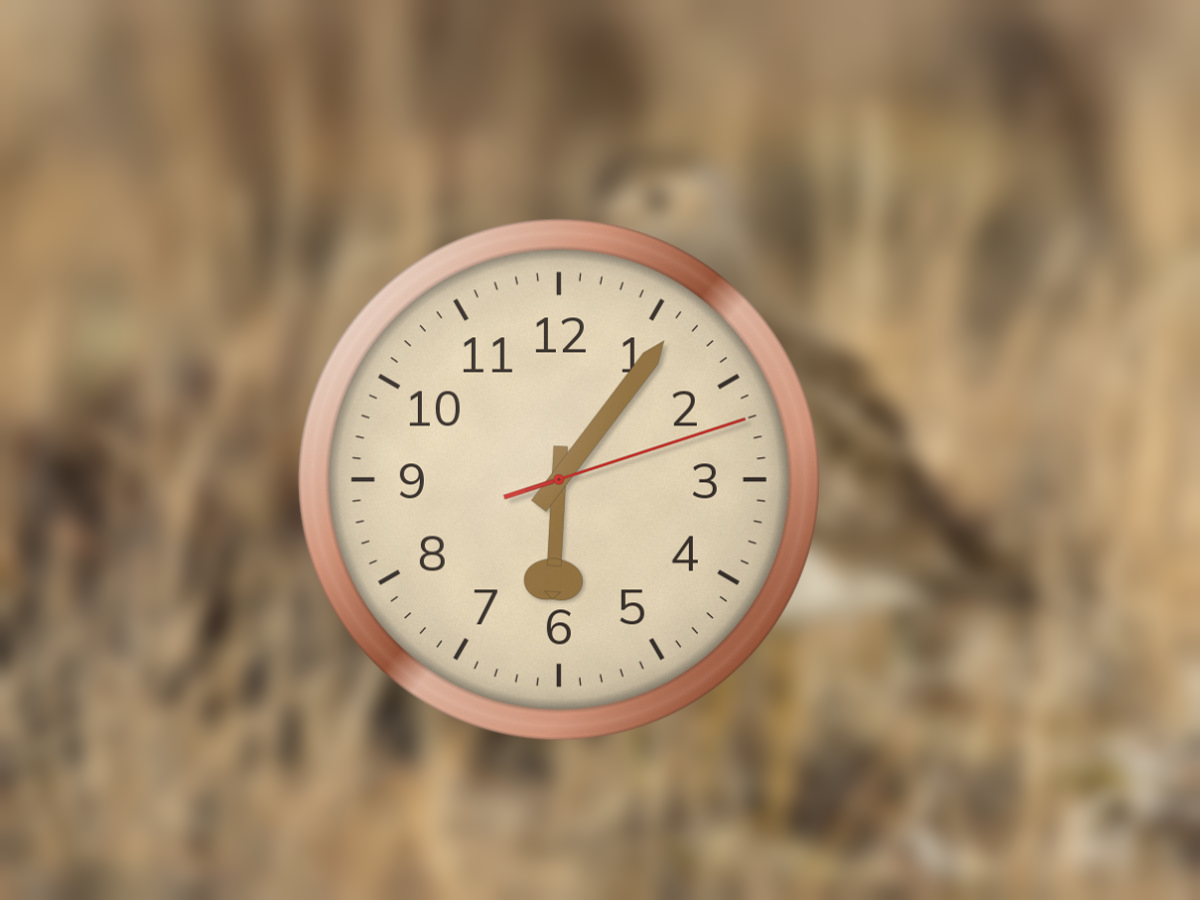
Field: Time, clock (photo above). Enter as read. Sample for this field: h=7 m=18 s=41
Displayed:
h=6 m=6 s=12
